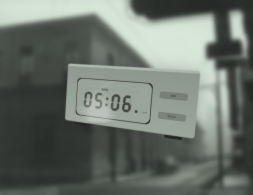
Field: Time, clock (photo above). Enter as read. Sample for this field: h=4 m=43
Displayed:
h=5 m=6
